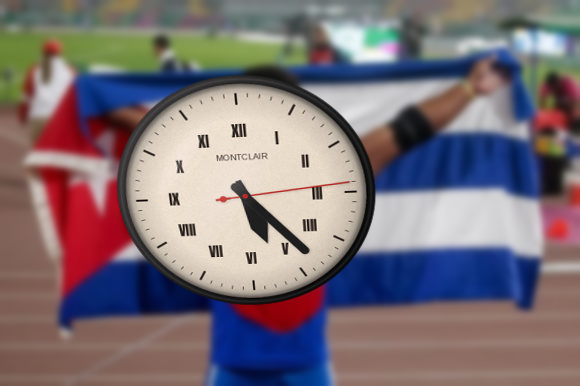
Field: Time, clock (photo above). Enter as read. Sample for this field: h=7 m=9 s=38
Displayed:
h=5 m=23 s=14
